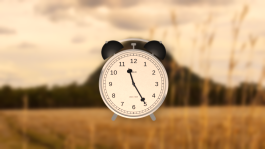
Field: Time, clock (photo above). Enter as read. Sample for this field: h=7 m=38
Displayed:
h=11 m=25
